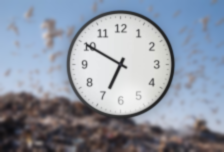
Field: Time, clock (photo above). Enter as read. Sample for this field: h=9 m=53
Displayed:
h=6 m=50
